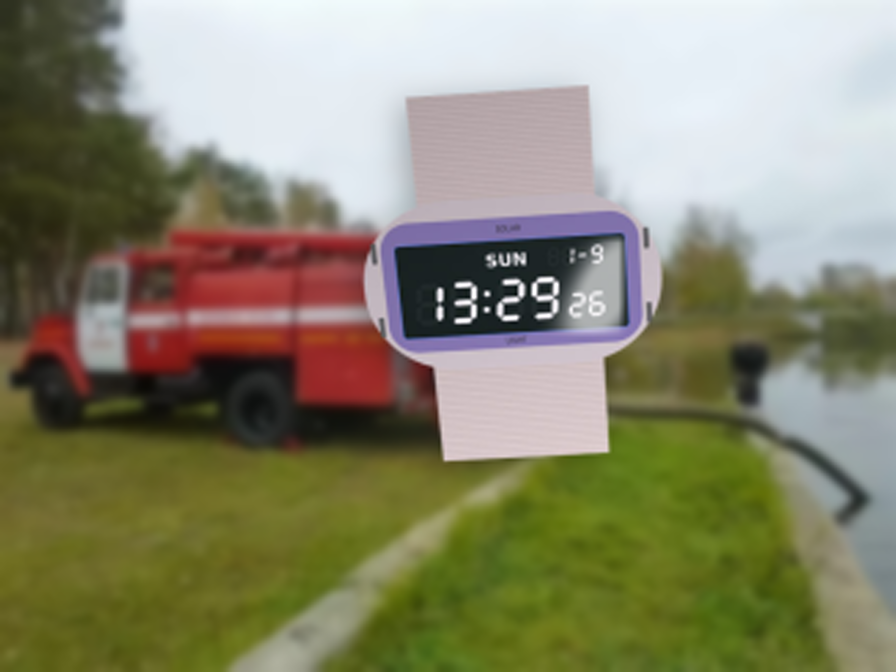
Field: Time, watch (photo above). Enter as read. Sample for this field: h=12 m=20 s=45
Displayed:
h=13 m=29 s=26
